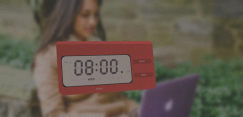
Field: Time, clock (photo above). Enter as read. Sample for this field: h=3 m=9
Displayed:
h=8 m=0
